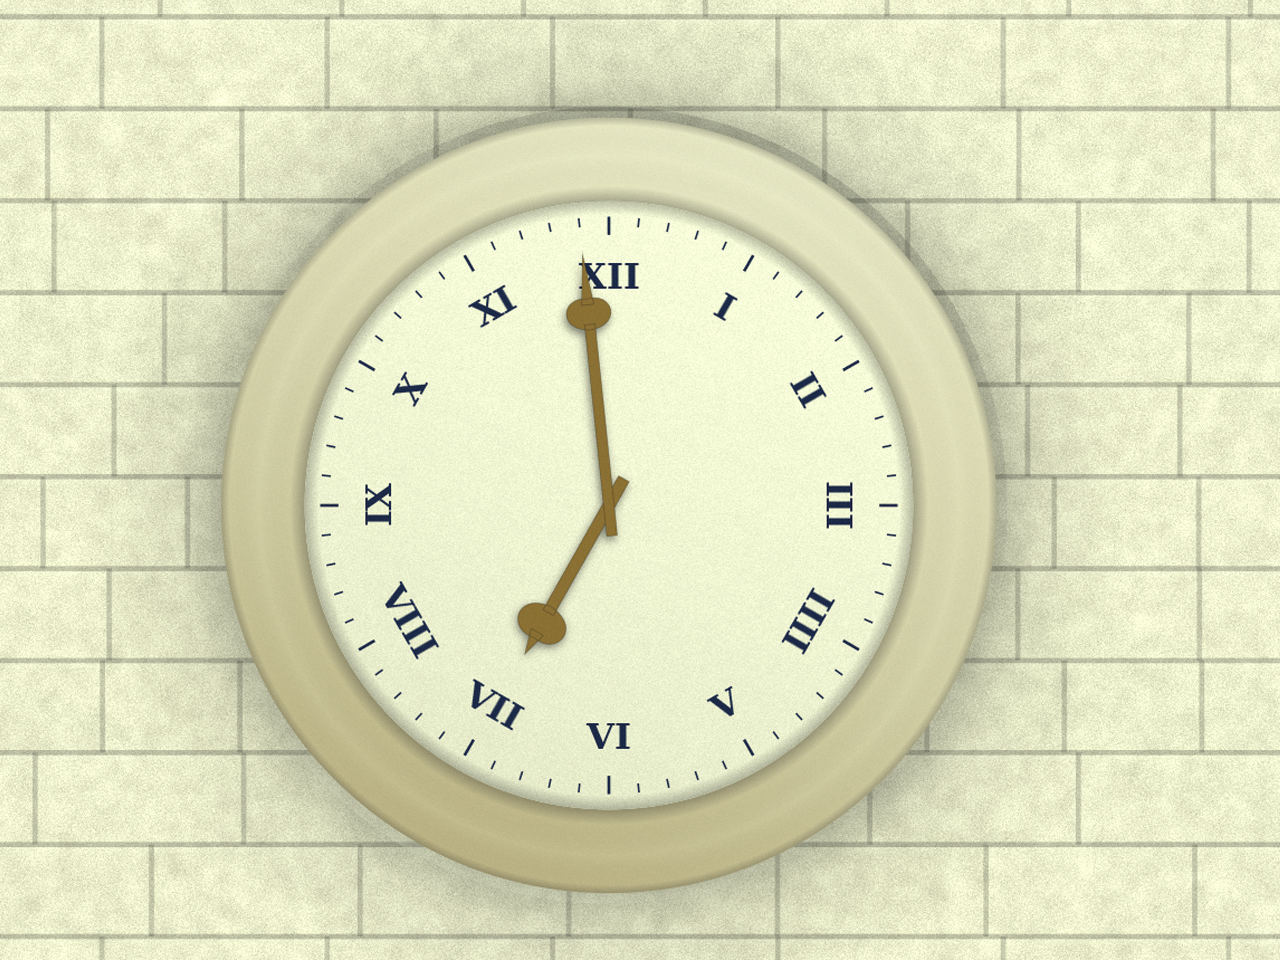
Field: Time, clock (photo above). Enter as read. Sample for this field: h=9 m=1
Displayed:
h=6 m=59
